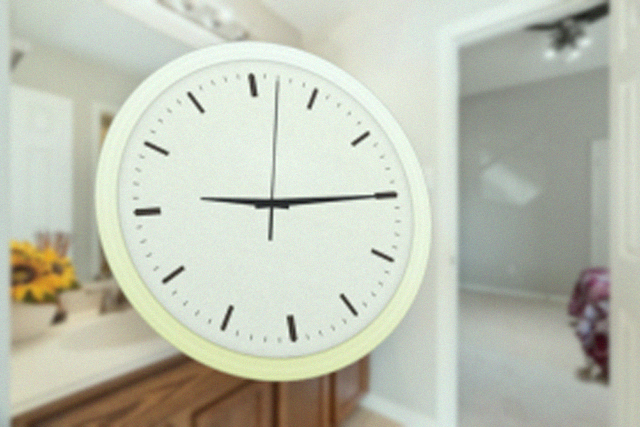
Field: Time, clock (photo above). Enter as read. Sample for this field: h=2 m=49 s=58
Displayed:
h=9 m=15 s=2
